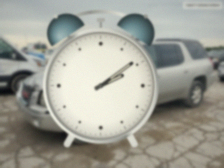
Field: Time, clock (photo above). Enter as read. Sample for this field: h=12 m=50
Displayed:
h=2 m=9
